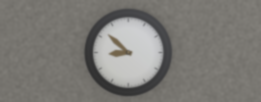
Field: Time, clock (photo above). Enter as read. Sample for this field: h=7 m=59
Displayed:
h=8 m=52
